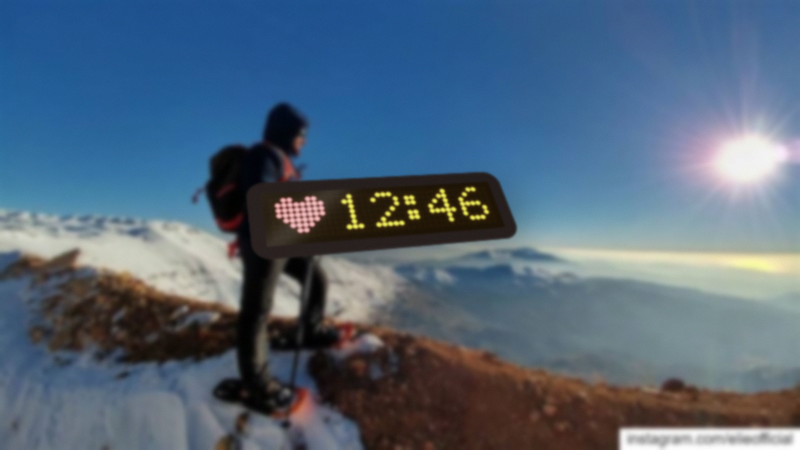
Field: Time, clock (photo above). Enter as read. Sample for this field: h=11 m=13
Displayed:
h=12 m=46
